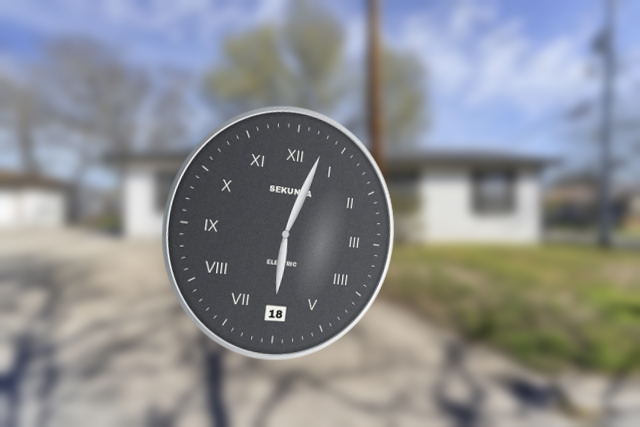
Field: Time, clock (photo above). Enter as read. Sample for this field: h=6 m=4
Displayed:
h=6 m=3
